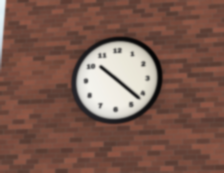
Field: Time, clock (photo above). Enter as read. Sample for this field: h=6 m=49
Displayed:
h=10 m=22
